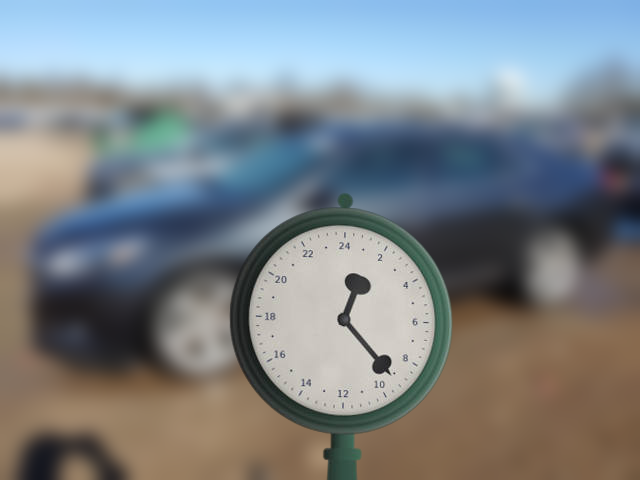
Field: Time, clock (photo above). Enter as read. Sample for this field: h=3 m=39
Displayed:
h=1 m=23
